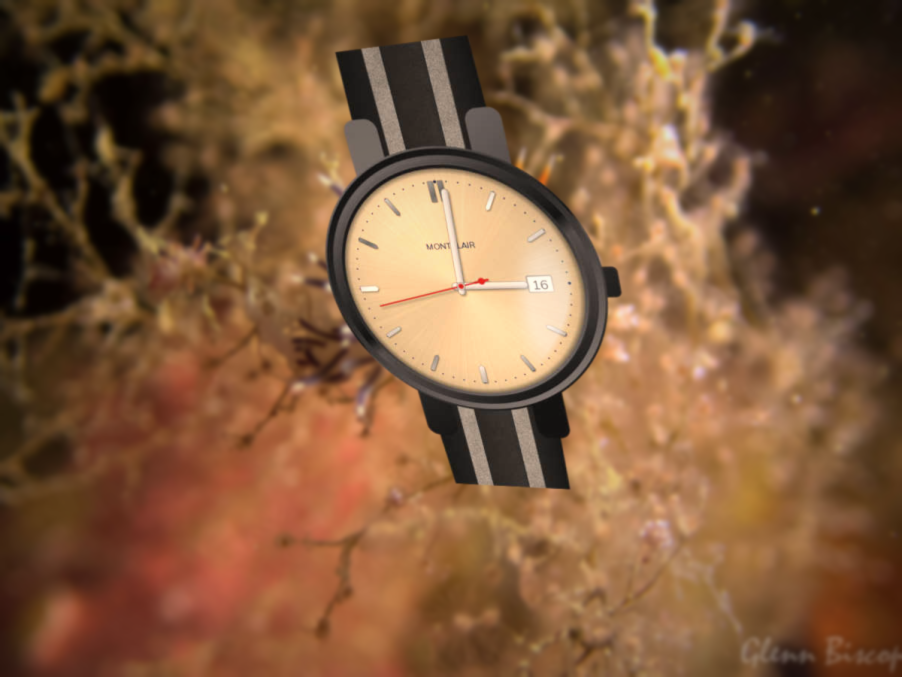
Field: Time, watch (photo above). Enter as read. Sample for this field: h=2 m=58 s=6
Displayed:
h=3 m=0 s=43
